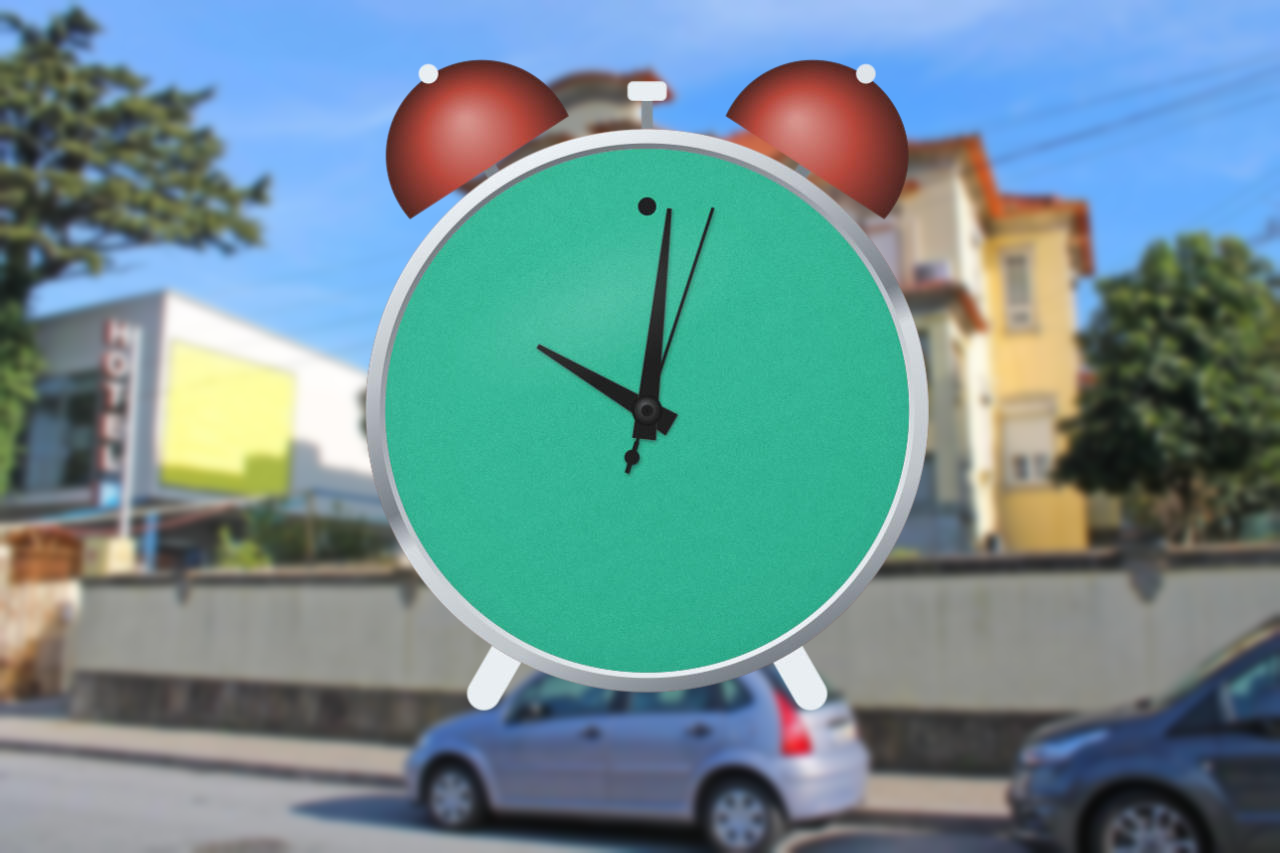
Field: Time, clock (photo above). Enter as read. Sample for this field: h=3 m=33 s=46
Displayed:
h=10 m=1 s=3
